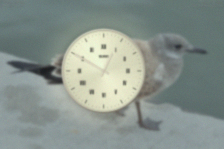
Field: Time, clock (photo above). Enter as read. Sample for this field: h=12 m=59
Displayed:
h=12 m=50
